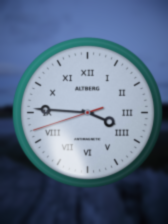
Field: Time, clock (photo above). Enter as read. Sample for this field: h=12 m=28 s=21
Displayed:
h=3 m=45 s=42
